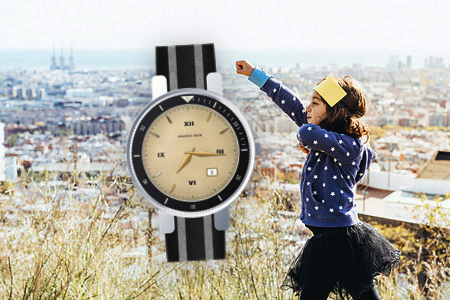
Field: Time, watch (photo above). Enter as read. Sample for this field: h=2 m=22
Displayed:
h=7 m=16
